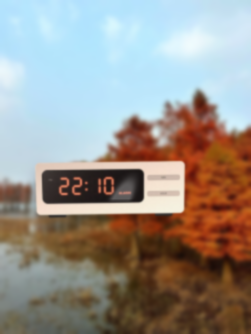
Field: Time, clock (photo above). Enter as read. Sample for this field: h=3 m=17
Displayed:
h=22 m=10
